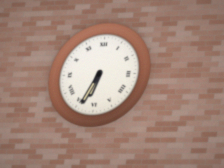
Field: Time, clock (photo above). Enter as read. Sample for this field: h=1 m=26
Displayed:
h=6 m=34
